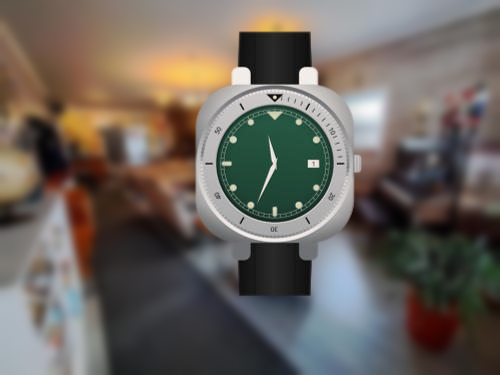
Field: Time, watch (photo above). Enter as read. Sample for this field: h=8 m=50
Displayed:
h=11 m=34
